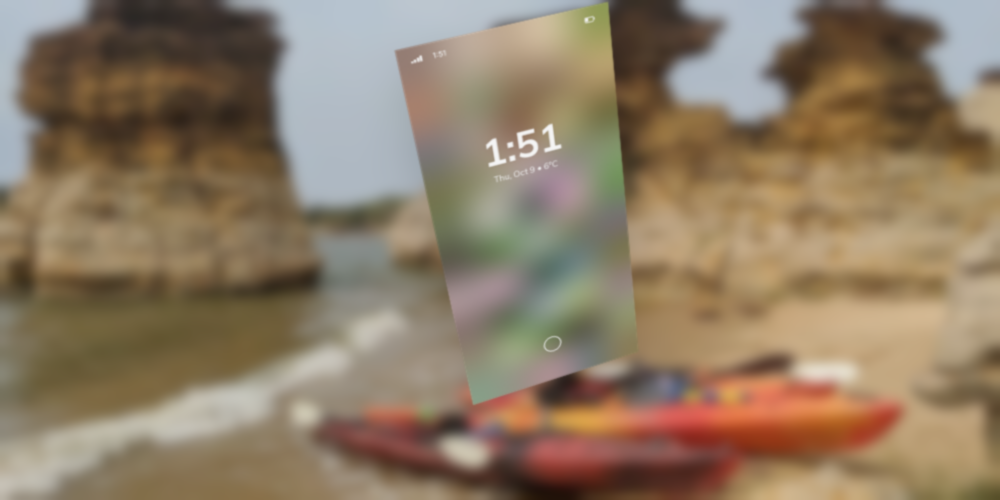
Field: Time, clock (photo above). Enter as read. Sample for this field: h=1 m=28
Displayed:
h=1 m=51
